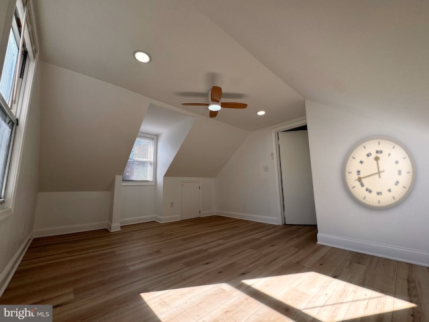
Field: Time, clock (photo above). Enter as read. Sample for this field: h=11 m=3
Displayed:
h=11 m=42
